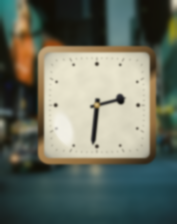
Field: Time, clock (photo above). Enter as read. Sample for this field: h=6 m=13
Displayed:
h=2 m=31
